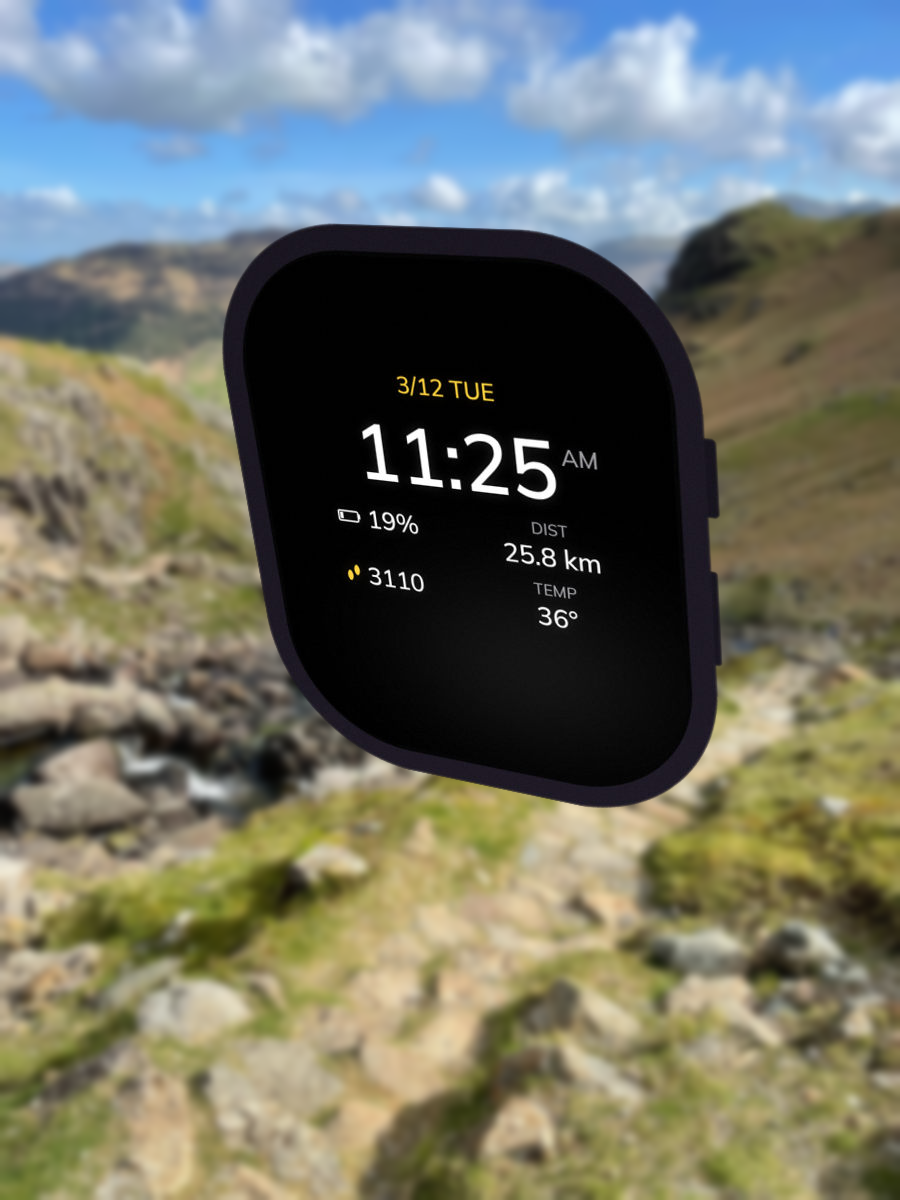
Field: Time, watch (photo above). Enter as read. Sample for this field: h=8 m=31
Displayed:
h=11 m=25
